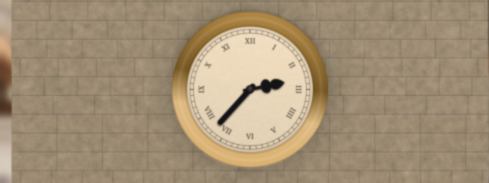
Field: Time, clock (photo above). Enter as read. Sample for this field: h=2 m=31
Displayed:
h=2 m=37
